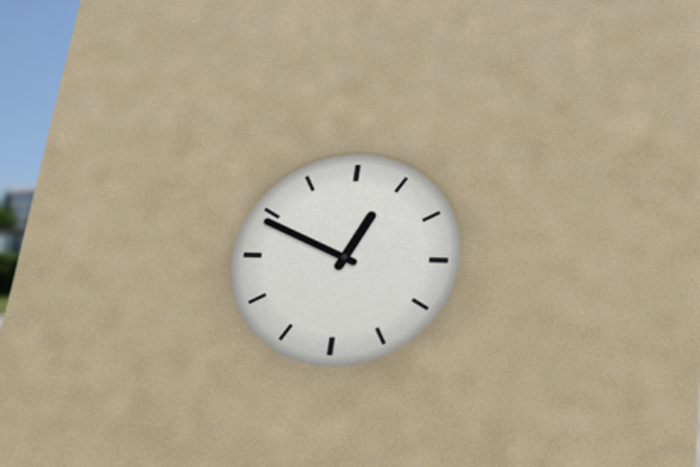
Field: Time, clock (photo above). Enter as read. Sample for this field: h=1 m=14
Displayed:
h=12 m=49
